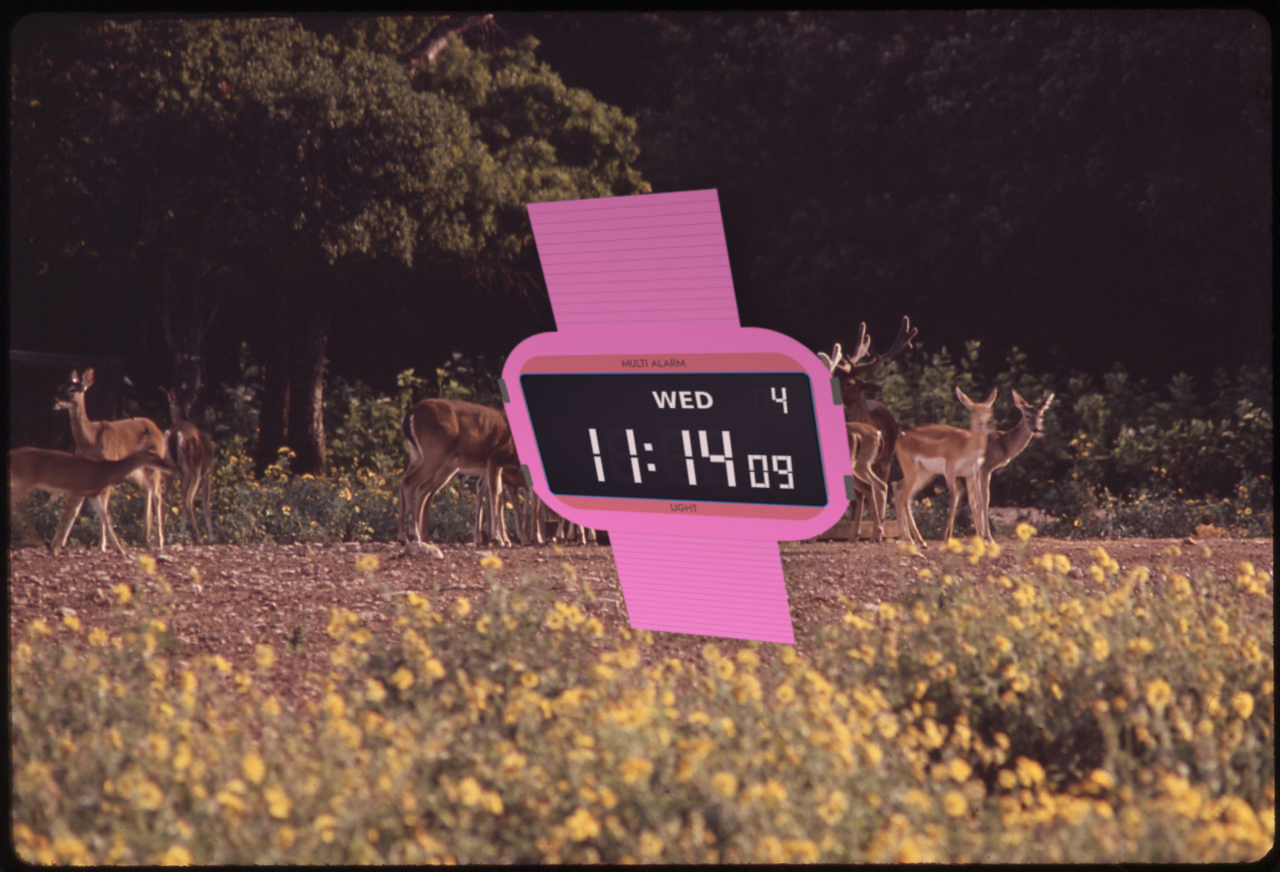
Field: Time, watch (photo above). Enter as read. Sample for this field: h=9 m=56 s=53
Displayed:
h=11 m=14 s=9
